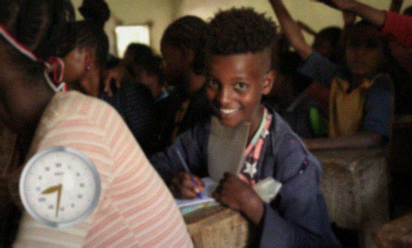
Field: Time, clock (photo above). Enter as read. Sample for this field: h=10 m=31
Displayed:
h=8 m=32
